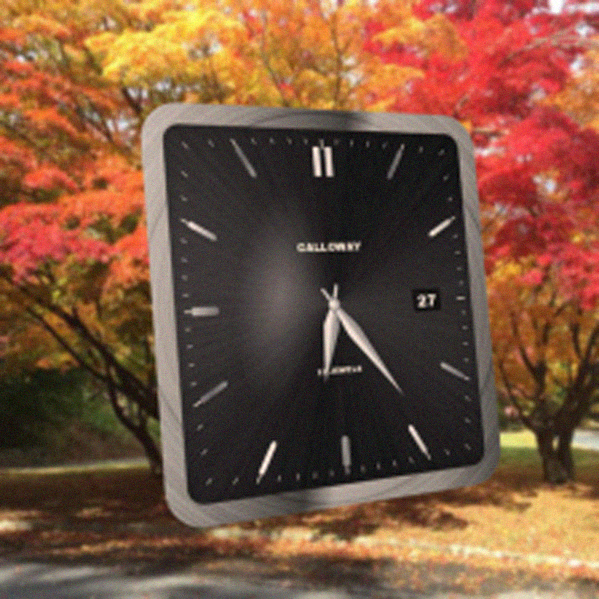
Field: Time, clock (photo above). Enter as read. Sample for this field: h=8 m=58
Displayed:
h=6 m=24
